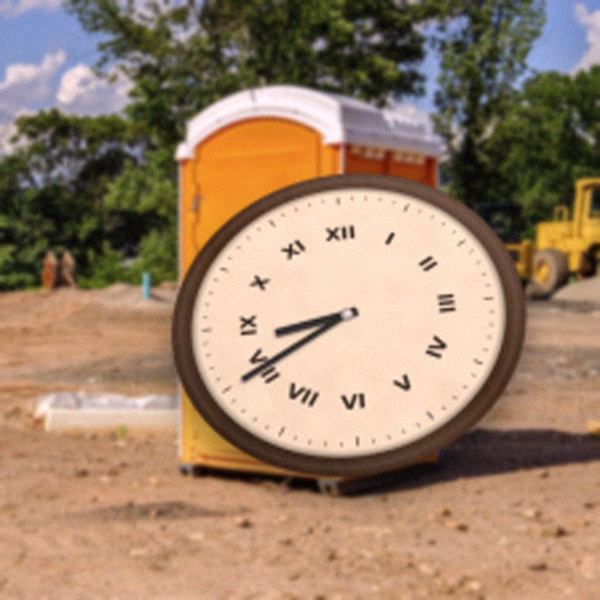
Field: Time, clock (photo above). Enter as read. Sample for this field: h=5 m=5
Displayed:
h=8 m=40
